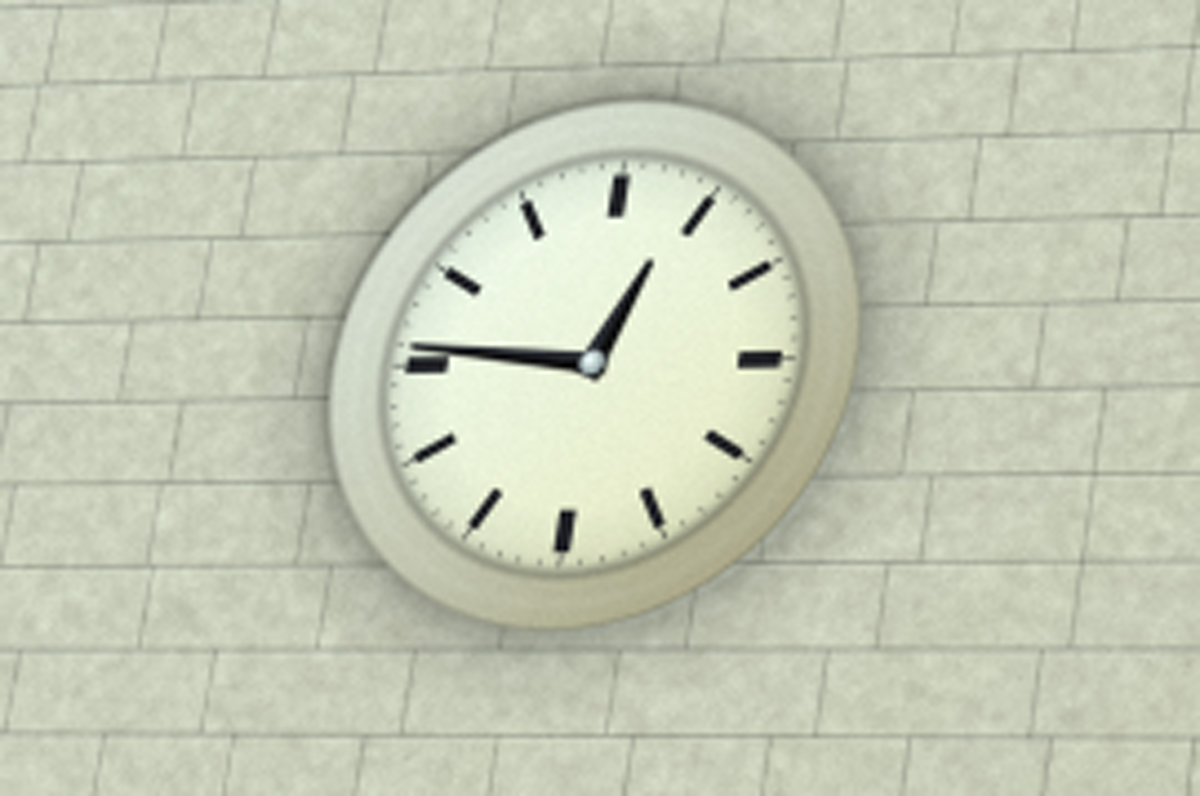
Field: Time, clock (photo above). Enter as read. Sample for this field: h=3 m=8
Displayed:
h=12 m=46
